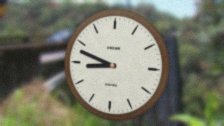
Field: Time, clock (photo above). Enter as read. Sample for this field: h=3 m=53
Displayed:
h=8 m=48
